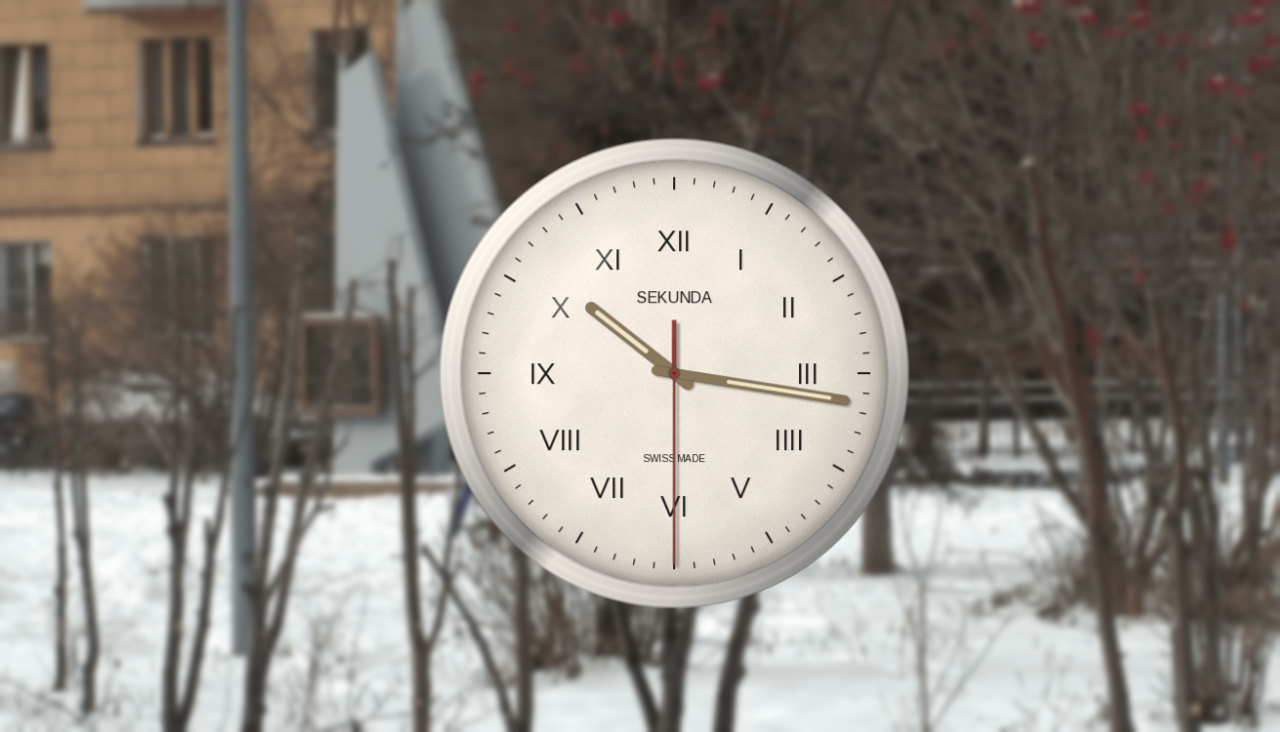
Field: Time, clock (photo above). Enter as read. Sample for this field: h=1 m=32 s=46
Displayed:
h=10 m=16 s=30
